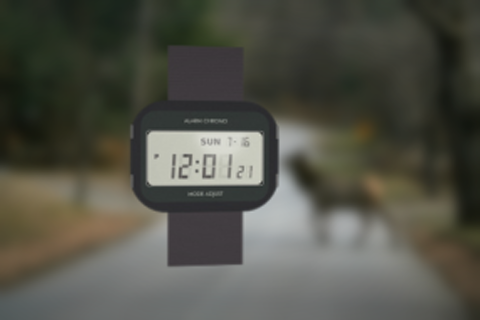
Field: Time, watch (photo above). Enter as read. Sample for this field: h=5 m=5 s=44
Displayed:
h=12 m=1 s=21
